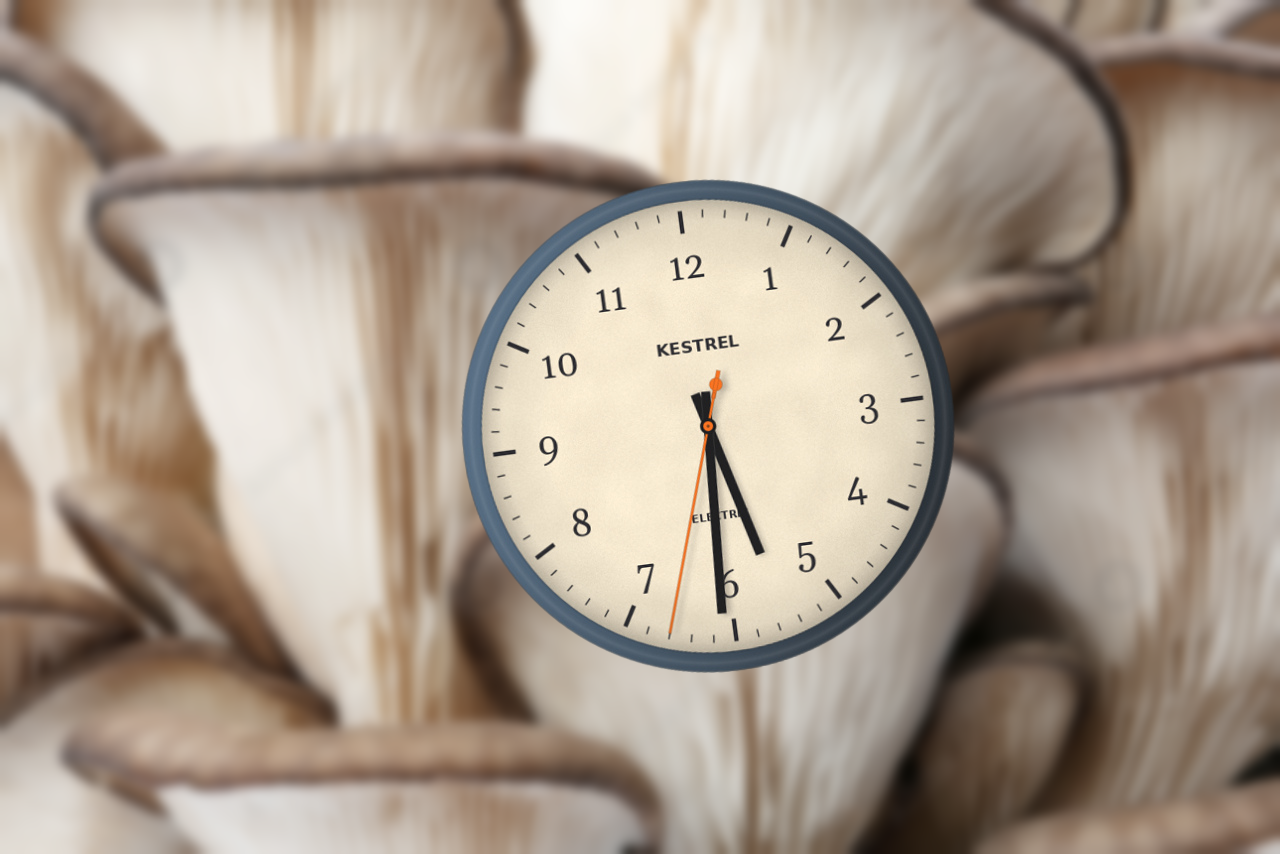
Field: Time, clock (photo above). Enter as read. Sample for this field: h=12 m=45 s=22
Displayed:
h=5 m=30 s=33
